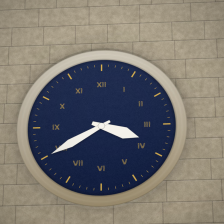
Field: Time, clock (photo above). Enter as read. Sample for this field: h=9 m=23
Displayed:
h=3 m=40
